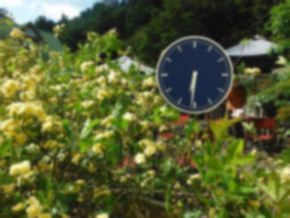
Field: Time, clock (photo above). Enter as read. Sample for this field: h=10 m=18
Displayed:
h=6 m=31
